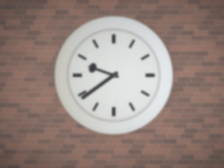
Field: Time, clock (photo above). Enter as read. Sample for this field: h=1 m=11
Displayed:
h=9 m=39
